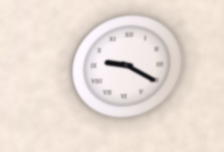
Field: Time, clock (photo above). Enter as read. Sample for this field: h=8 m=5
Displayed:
h=9 m=20
